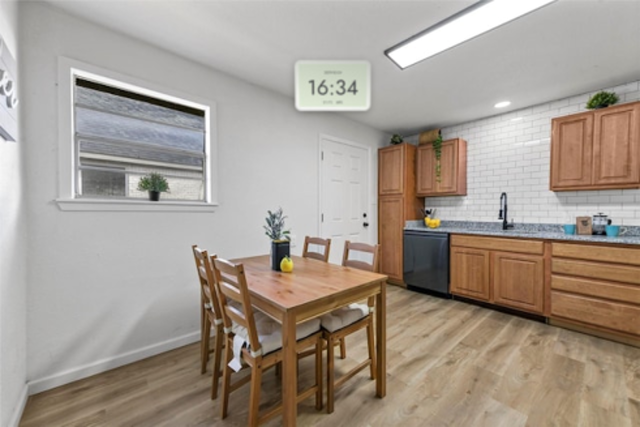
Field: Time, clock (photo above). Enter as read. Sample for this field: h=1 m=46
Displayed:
h=16 m=34
